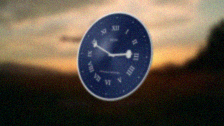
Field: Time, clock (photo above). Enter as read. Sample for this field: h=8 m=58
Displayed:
h=2 m=49
